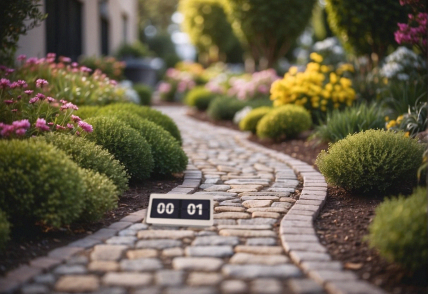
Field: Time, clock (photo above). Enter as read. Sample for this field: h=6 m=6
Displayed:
h=0 m=1
